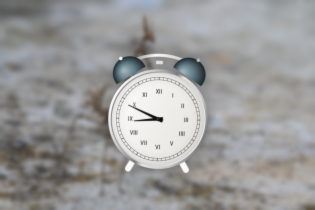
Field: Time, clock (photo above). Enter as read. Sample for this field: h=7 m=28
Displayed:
h=8 m=49
